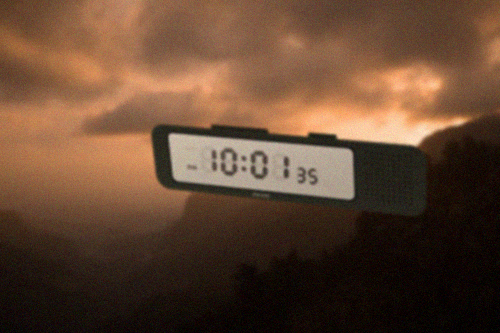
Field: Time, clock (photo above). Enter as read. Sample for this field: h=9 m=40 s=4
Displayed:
h=10 m=1 s=35
